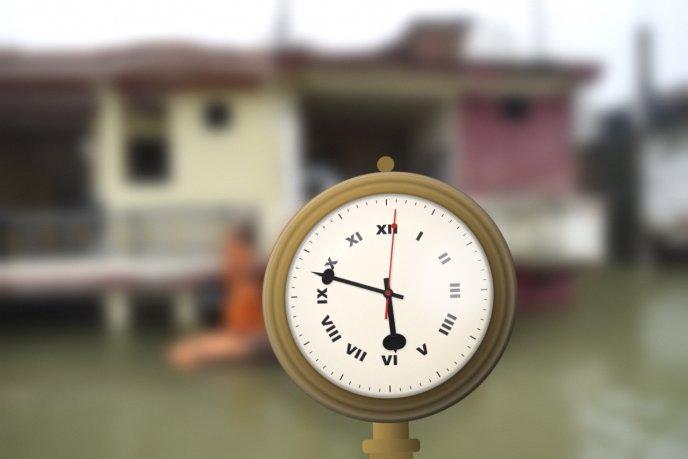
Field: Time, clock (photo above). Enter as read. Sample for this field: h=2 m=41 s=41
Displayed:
h=5 m=48 s=1
